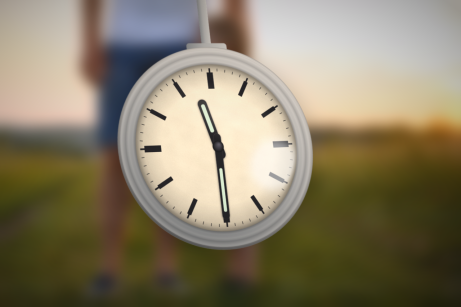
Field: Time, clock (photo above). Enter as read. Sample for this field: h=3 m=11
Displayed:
h=11 m=30
